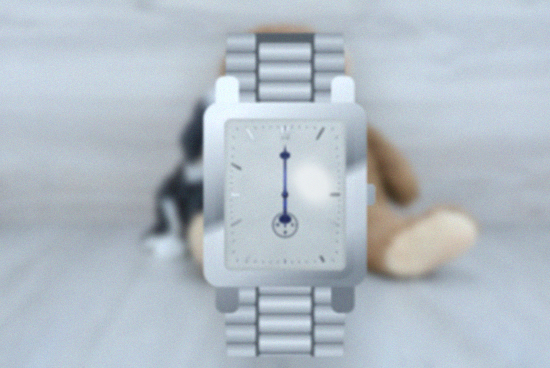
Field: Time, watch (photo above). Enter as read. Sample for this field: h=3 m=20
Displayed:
h=6 m=0
